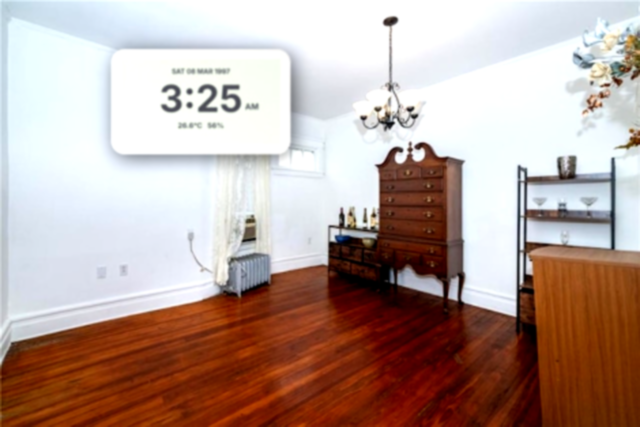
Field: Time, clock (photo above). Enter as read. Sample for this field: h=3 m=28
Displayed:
h=3 m=25
